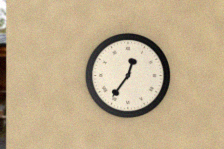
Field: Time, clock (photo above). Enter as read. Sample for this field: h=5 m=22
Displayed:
h=12 m=36
